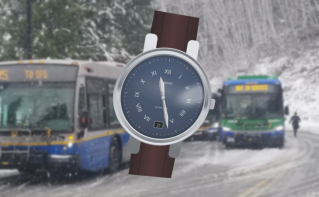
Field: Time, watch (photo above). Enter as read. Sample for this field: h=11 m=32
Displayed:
h=11 m=27
